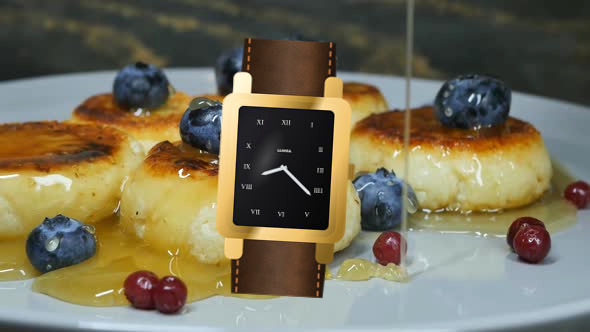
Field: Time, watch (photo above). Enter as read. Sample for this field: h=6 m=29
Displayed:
h=8 m=22
